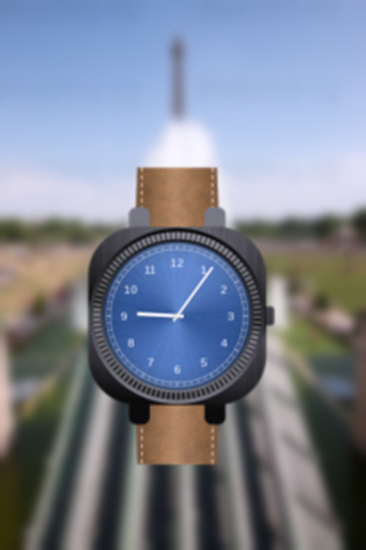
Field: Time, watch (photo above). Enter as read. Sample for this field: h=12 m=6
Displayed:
h=9 m=6
